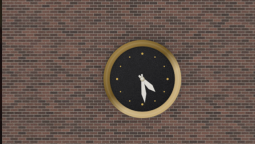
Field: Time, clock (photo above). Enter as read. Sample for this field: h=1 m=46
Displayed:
h=4 m=29
